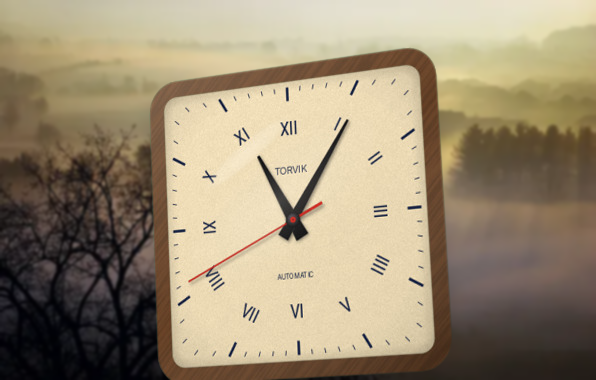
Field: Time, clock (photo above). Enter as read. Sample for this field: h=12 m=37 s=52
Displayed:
h=11 m=5 s=41
